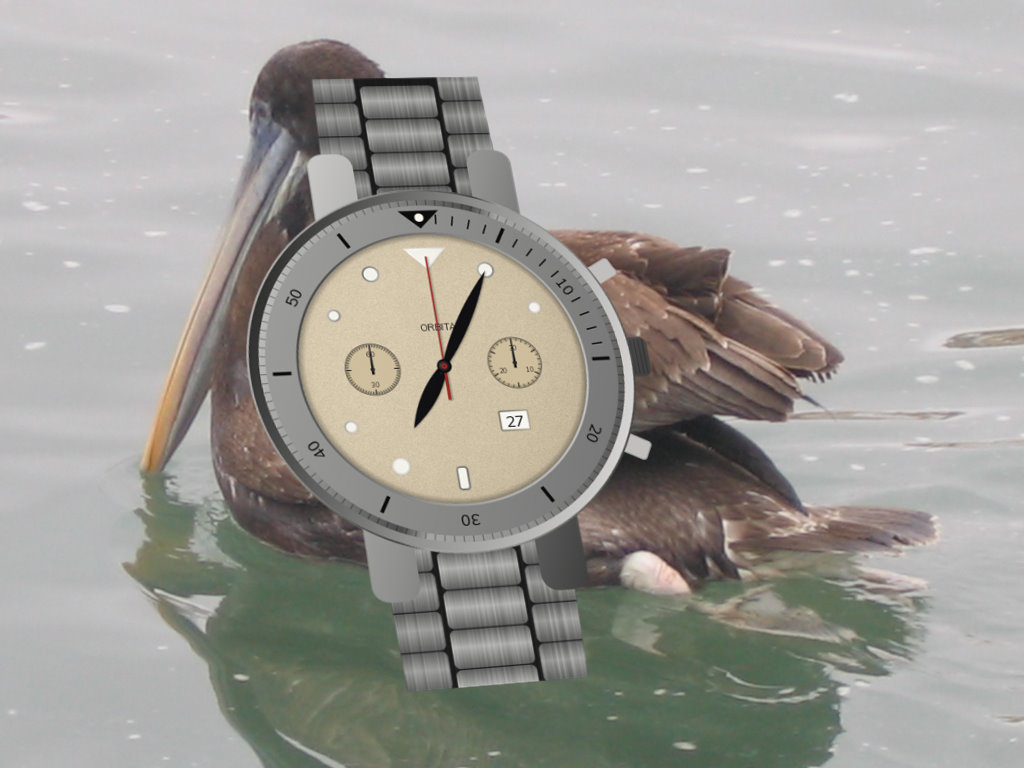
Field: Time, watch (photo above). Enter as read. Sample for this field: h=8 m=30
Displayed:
h=7 m=5
